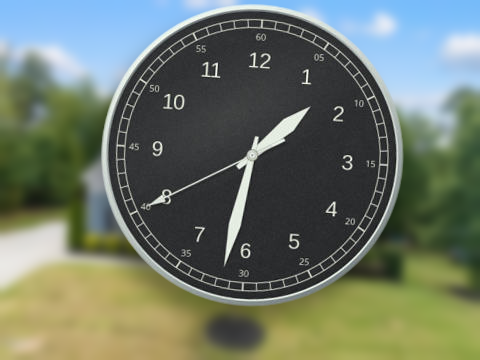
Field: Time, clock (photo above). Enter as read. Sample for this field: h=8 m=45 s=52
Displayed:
h=1 m=31 s=40
